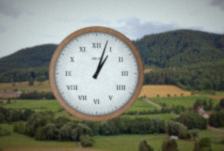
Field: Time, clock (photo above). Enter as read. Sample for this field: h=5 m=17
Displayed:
h=1 m=3
